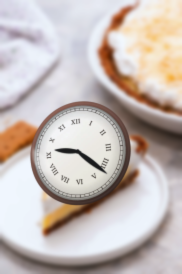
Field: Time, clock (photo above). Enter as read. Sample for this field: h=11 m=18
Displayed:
h=9 m=22
